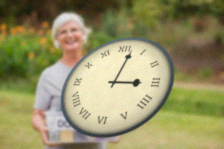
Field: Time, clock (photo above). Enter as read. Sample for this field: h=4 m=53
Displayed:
h=3 m=2
